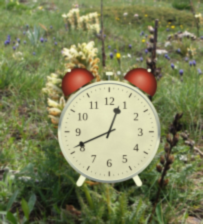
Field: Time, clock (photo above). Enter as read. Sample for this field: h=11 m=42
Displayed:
h=12 m=41
